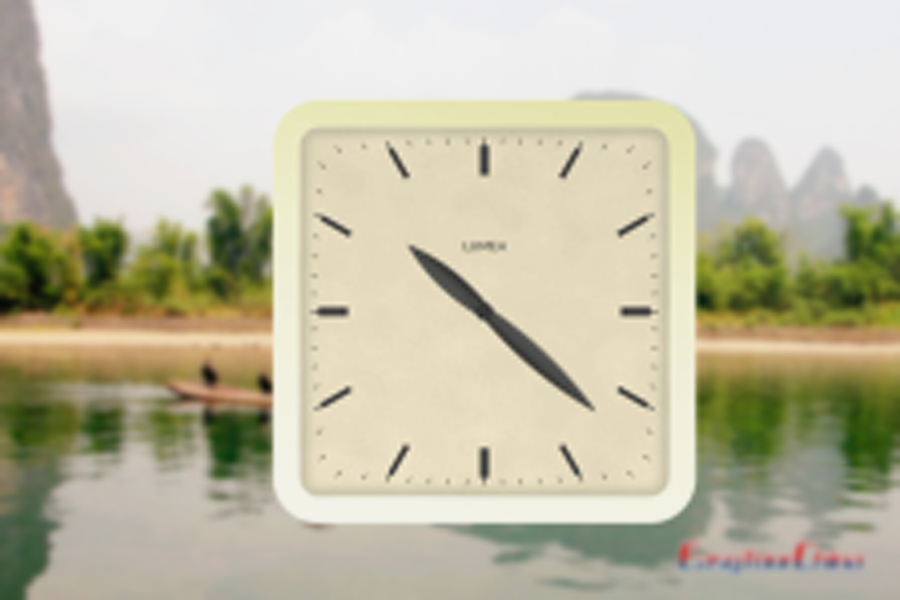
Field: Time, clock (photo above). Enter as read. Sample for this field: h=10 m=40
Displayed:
h=10 m=22
